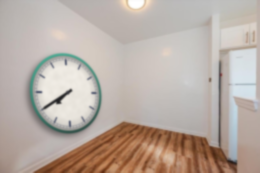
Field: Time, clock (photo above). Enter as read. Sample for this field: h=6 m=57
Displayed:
h=7 m=40
